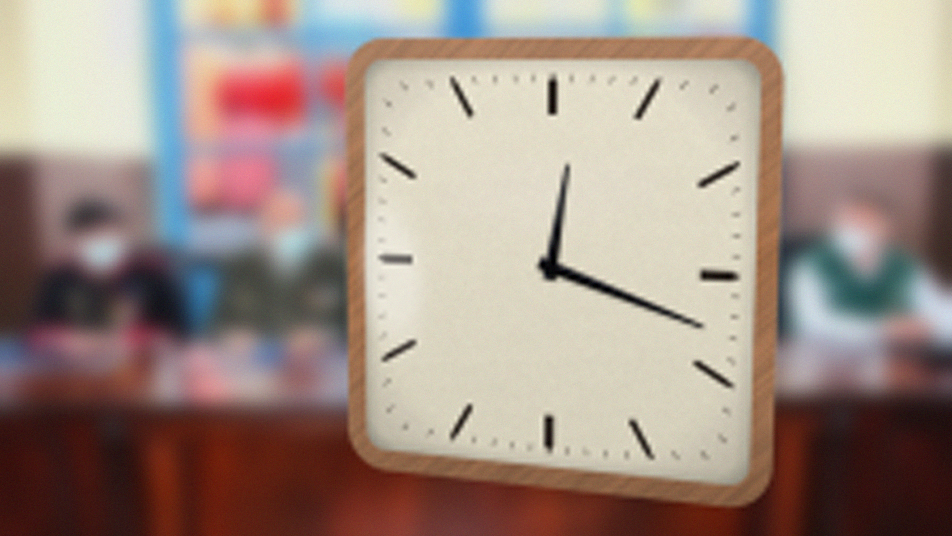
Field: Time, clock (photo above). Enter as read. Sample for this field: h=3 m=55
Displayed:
h=12 m=18
